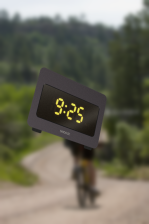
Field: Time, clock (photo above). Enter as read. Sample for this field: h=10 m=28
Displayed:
h=9 m=25
